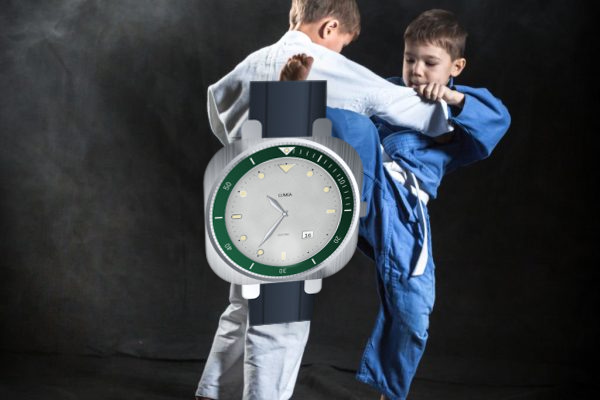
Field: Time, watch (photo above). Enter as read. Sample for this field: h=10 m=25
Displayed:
h=10 m=36
